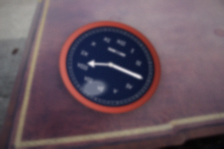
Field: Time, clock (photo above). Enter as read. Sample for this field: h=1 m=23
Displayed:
h=8 m=15
